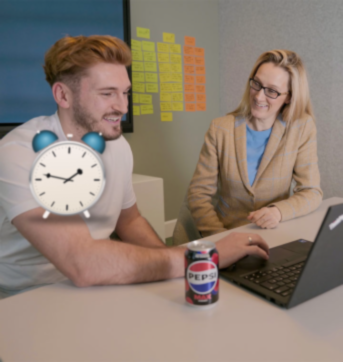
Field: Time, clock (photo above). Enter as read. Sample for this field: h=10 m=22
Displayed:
h=1 m=47
